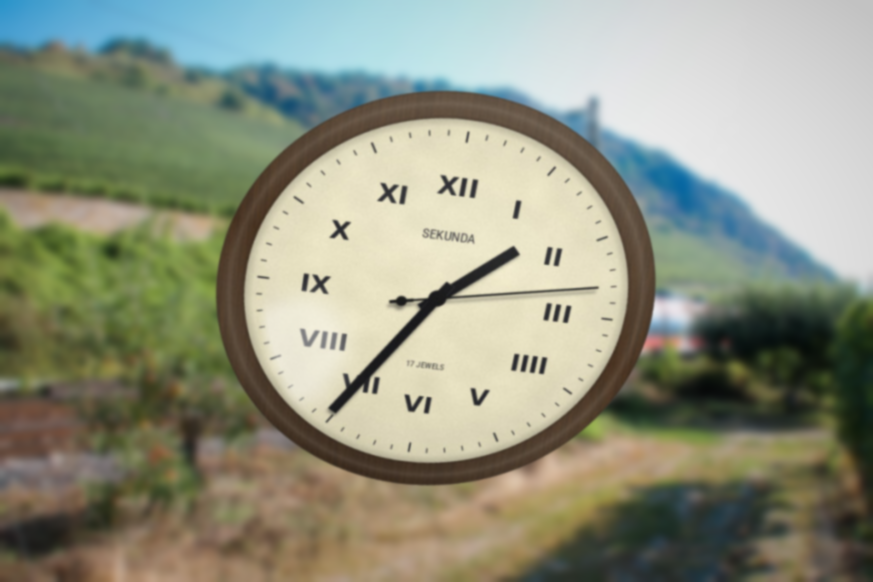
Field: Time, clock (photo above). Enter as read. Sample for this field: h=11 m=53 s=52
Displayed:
h=1 m=35 s=13
